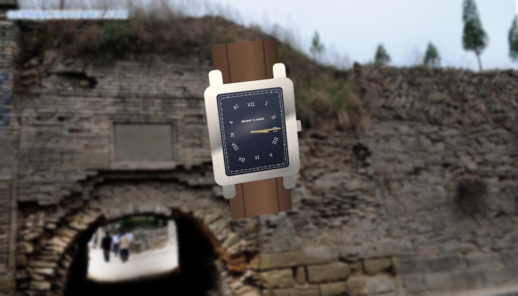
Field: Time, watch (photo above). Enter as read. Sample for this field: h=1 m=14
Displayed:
h=3 m=15
